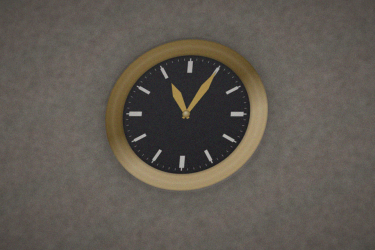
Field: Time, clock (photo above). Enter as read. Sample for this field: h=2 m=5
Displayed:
h=11 m=5
